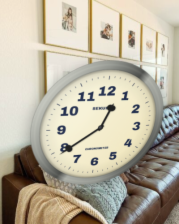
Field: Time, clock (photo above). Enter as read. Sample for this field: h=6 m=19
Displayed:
h=12 m=39
